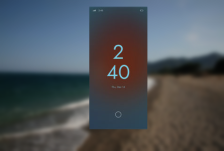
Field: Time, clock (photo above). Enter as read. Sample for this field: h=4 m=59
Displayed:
h=2 m=40
